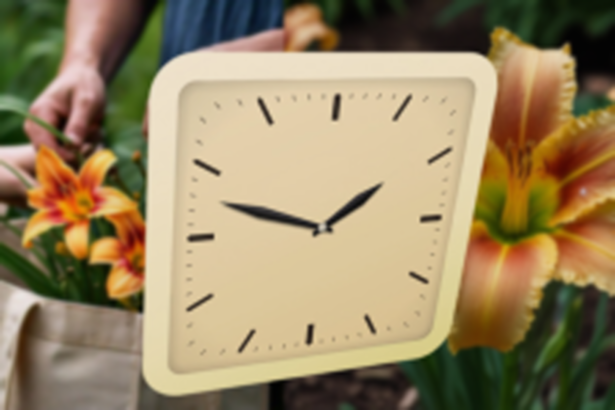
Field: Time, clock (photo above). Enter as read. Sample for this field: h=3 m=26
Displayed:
h=1 m=48
